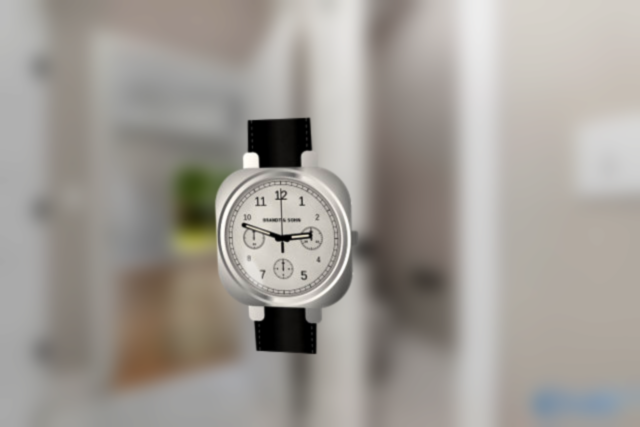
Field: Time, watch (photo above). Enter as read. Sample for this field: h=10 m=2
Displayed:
h=2 m=48
